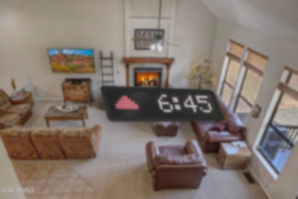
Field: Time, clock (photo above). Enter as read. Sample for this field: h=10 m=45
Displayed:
h=6 m=45
